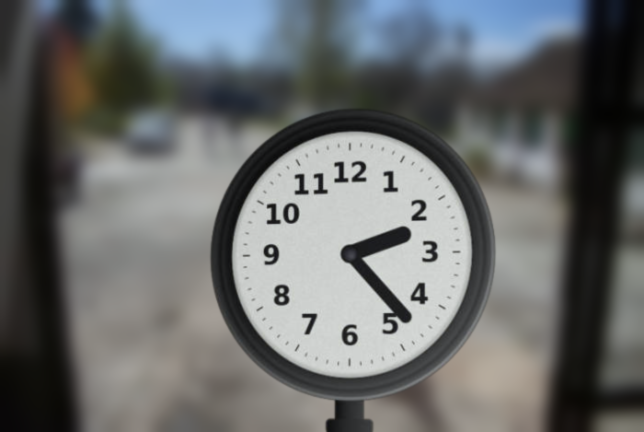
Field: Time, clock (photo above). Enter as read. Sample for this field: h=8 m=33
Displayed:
h=2 m=23
